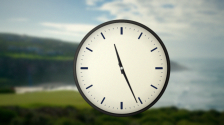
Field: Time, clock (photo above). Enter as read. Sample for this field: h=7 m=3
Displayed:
h=11 m=26
